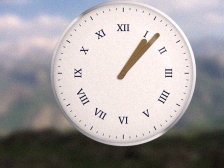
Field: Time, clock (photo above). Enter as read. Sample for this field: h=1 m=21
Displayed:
h=1 m=7
